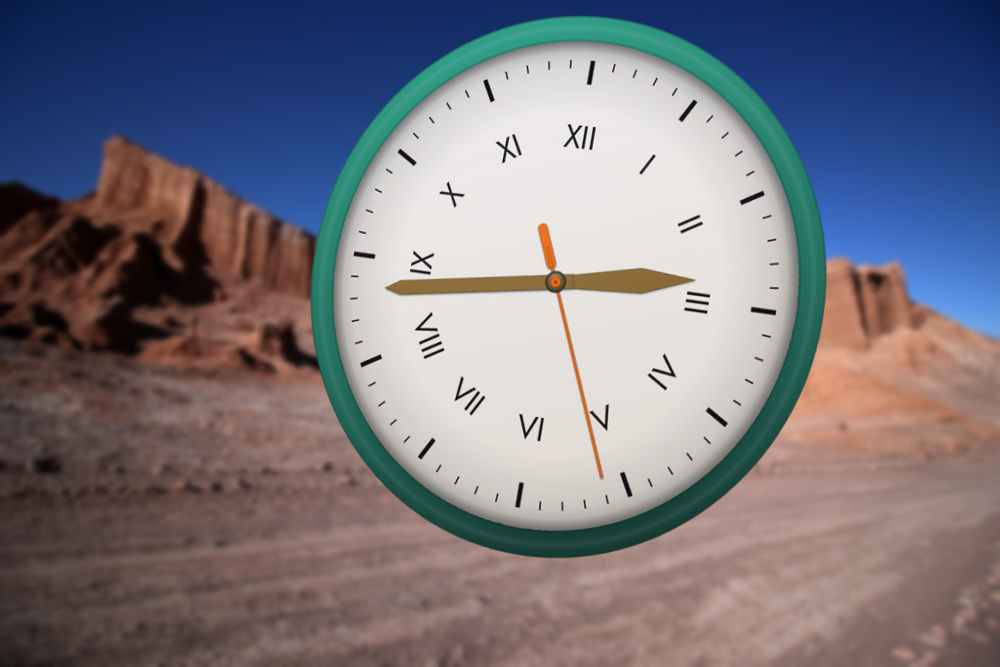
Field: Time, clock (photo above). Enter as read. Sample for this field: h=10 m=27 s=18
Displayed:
h=2 m=43 s=26
